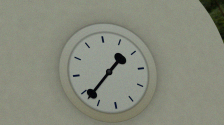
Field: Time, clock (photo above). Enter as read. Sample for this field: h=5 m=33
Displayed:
h=1 m=38
